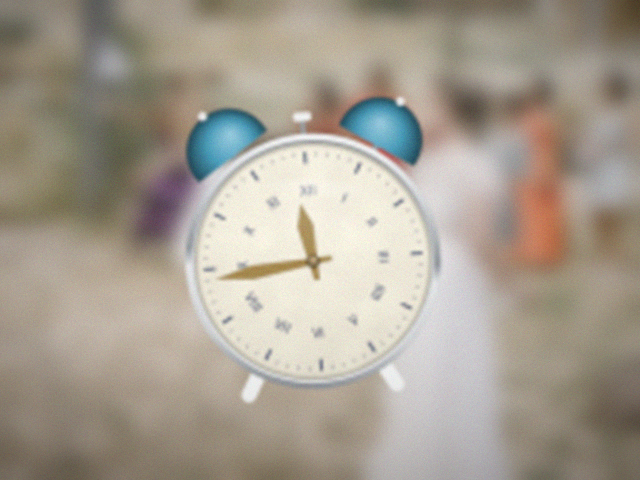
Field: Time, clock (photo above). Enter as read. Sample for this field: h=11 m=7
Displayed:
h=11 m=44
